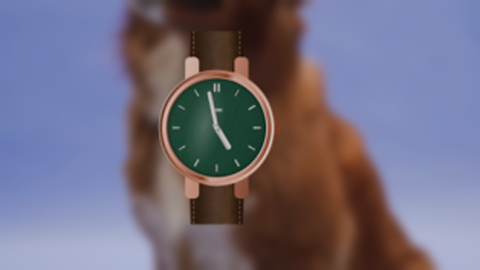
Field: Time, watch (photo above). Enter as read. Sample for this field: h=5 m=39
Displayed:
h=4 m=58
